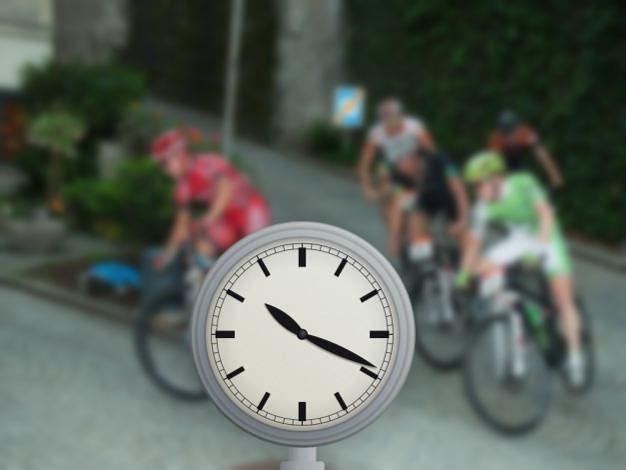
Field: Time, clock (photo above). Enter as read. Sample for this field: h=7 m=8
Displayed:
h=10 m=19
